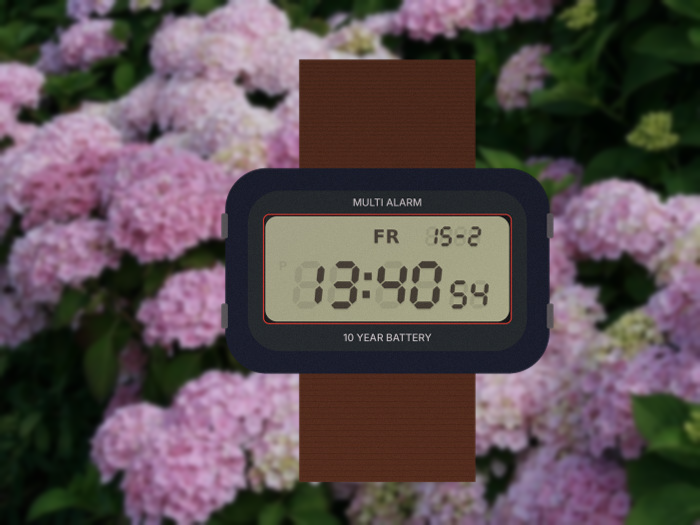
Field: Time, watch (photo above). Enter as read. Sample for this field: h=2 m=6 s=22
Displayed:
h=13 m=40 s=54
